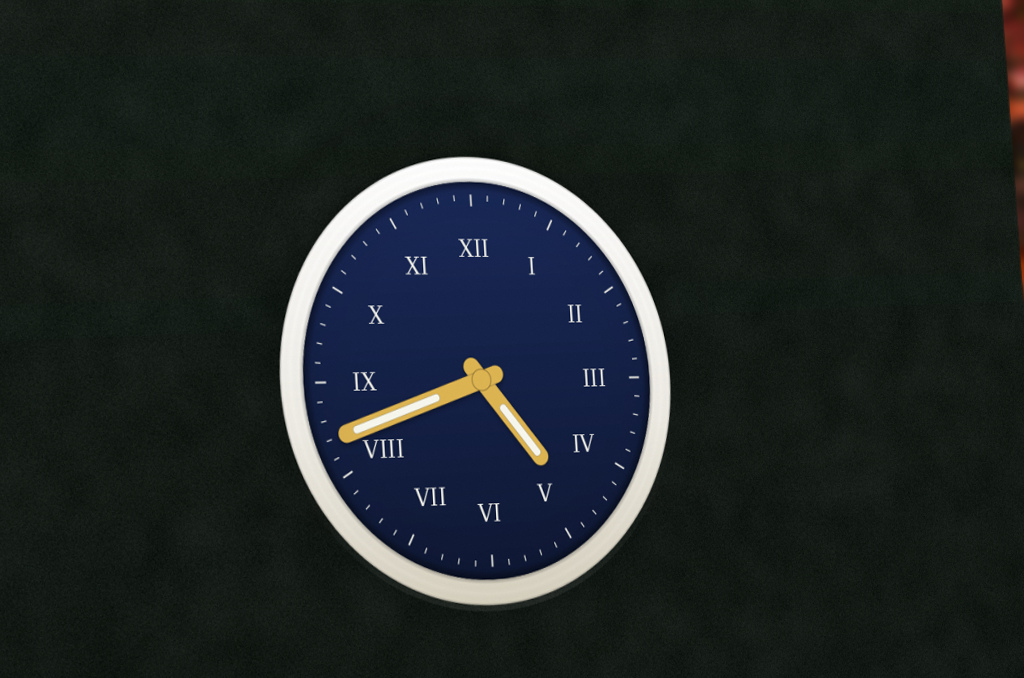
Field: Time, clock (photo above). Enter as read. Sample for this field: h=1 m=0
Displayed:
h=4 m=42
